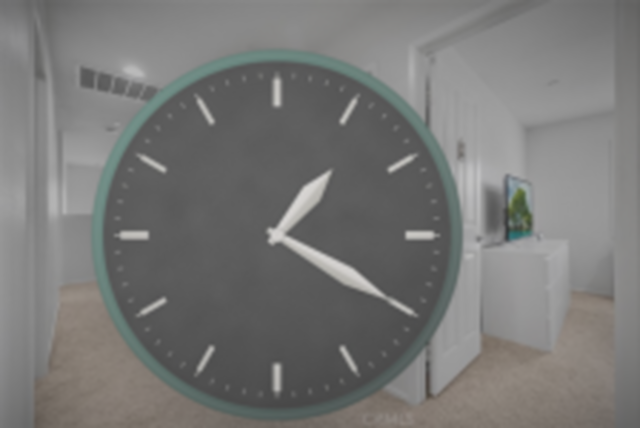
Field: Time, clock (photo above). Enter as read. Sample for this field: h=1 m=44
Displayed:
h=1 m=20
